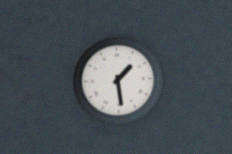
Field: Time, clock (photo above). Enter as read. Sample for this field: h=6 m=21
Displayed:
h=1 m=29
